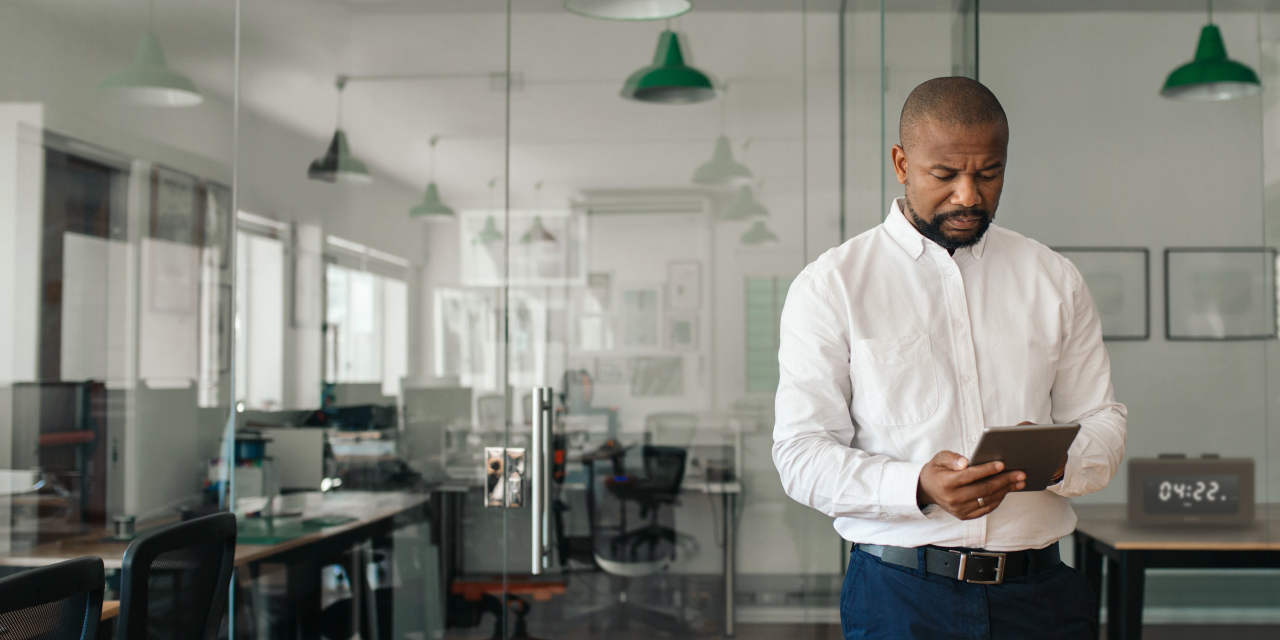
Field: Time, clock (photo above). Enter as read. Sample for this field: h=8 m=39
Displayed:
h=4 m=22
